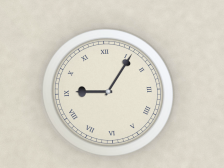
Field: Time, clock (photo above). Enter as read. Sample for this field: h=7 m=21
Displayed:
h=9 m=6
